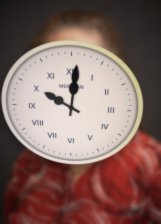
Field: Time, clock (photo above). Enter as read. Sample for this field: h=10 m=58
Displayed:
h=10 m=1
